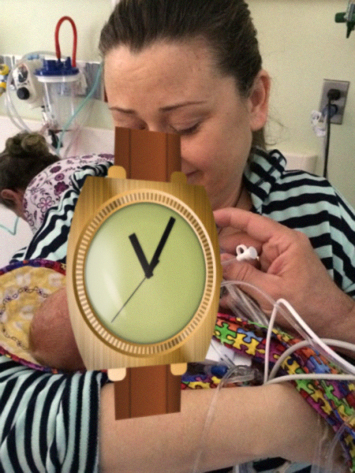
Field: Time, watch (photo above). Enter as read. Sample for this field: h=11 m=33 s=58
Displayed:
h=11 m=4 s=37
